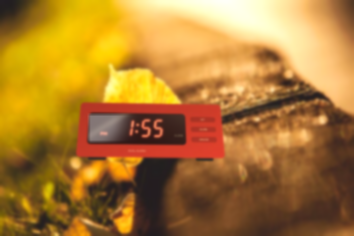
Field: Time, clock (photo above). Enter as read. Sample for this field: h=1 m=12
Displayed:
h=1 m=55
